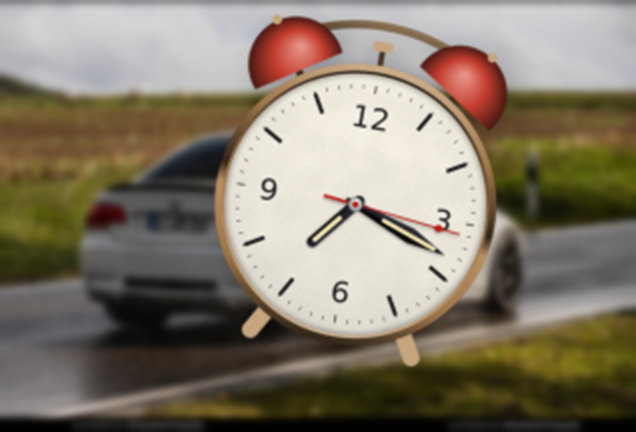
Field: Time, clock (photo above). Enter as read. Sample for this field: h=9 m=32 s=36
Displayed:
h=7 m=18 s=16
